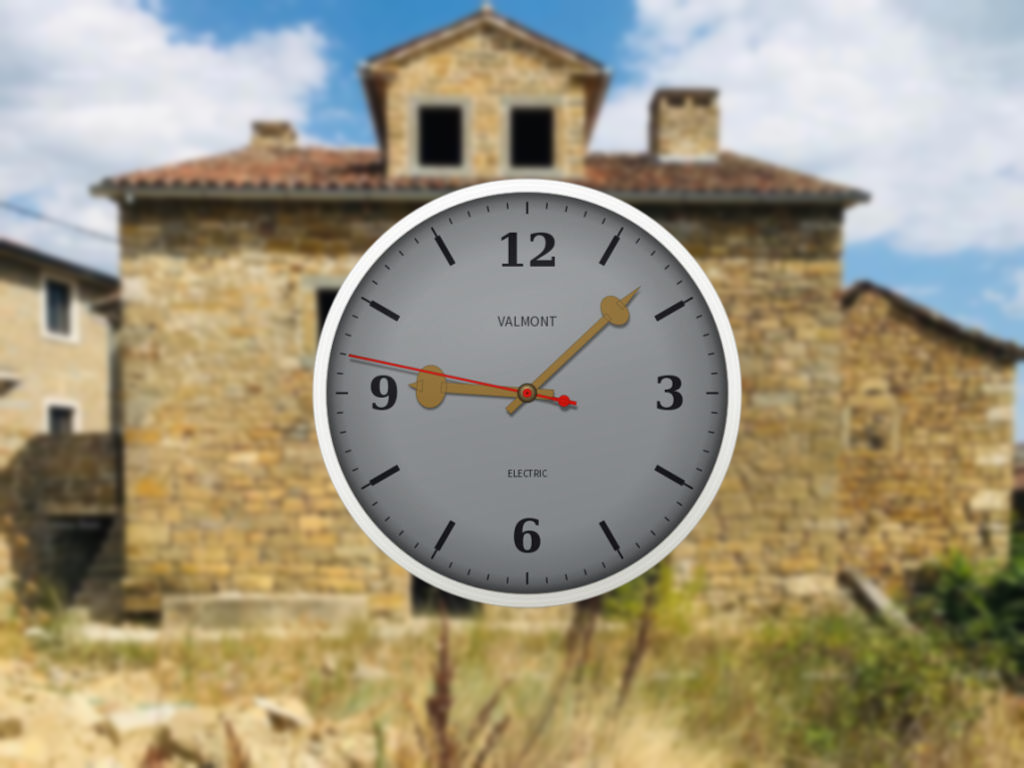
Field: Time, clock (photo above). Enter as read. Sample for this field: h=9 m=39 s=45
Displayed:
h=9 m=7 s=47
